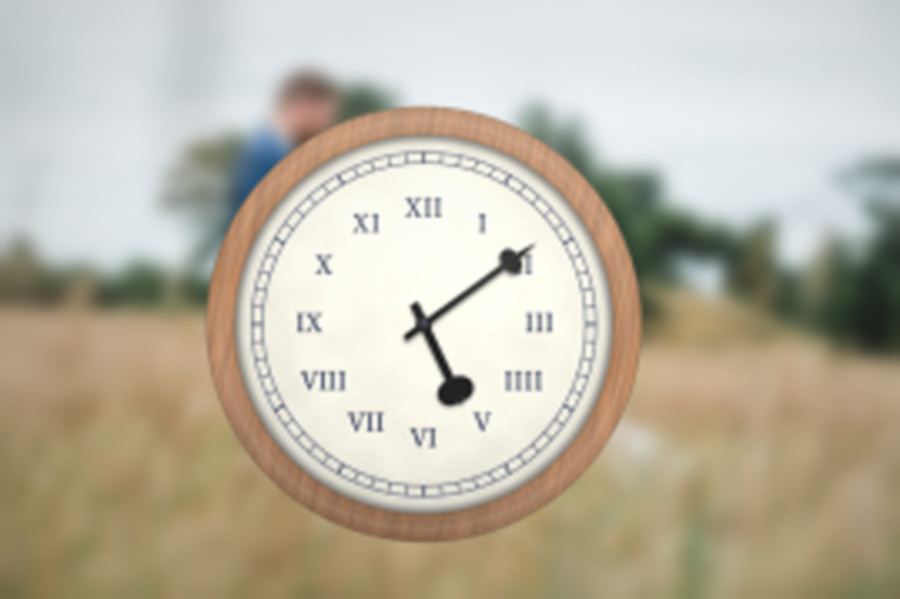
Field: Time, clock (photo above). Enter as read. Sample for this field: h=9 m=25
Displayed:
h=5 m=9
